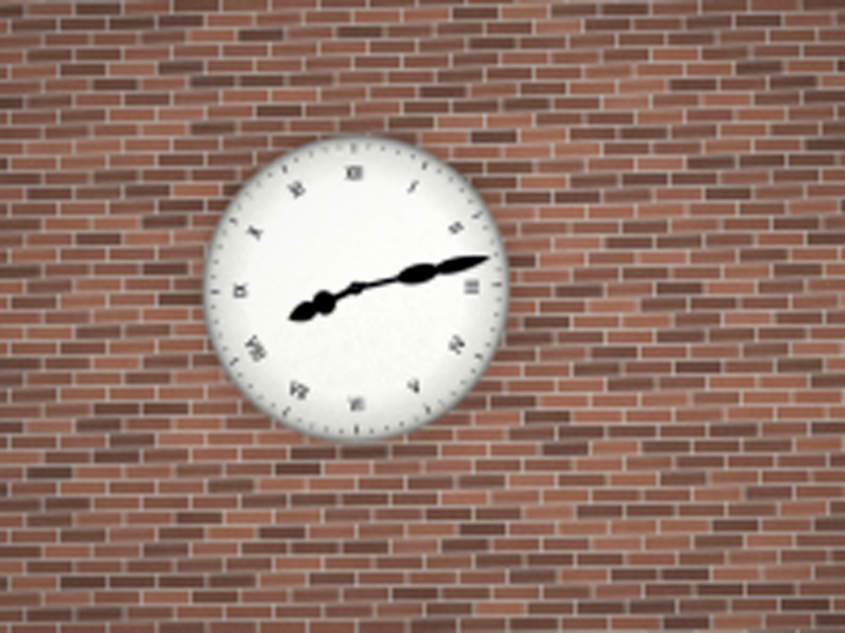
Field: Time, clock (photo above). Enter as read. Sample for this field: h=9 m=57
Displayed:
h=8 m=13
